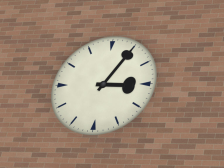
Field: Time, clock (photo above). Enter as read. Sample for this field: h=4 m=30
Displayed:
h=3 m=5
